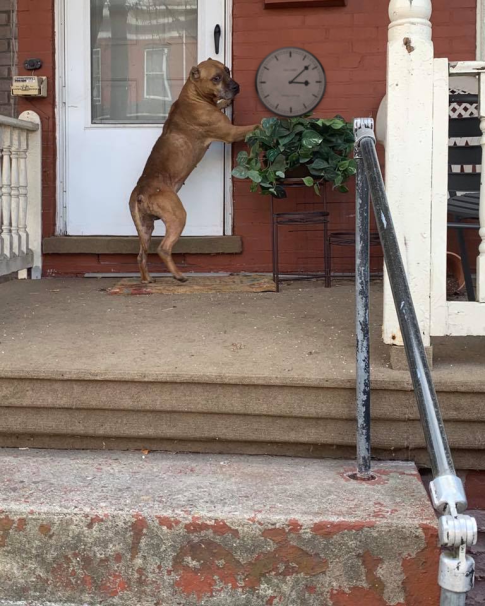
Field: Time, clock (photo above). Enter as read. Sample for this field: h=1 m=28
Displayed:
h=3 m=8
